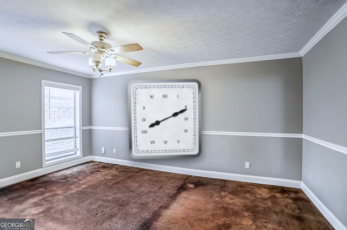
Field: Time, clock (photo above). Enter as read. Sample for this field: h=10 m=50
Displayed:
h=8 m=11
